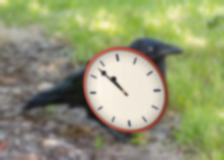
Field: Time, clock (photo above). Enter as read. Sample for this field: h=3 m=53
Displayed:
h=10 m=53
